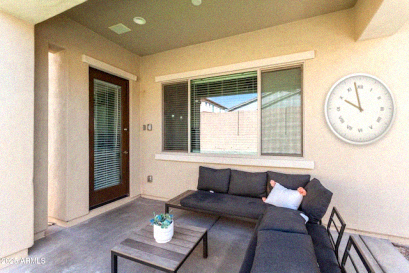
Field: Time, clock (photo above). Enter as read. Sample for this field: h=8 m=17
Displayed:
h=9 m=58
